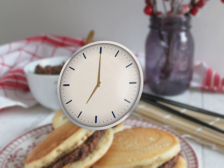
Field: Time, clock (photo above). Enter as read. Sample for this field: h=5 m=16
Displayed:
h=7 m=0
